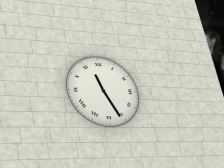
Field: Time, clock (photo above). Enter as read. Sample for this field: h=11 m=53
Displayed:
h=11 m=26
